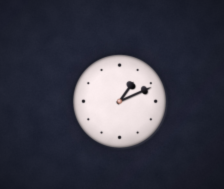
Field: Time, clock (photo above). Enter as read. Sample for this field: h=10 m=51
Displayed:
h=1 m=11
